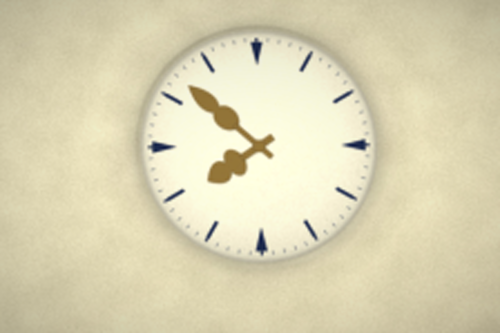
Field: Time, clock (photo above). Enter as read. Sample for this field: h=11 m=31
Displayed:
h=7 m=52
